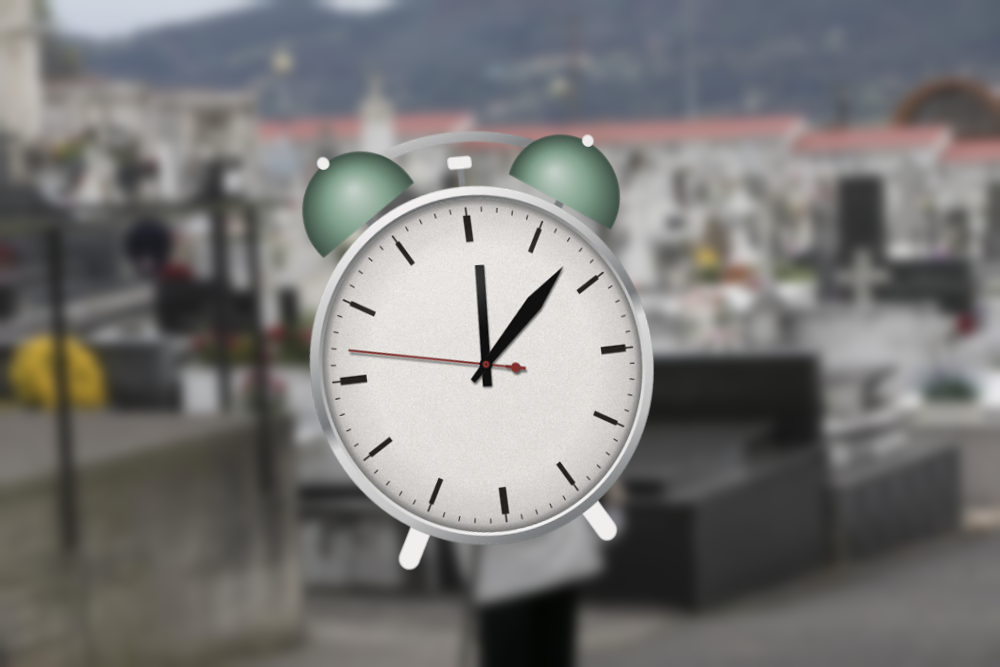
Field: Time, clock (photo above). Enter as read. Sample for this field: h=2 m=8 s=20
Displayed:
h=12 m=7 s=47
